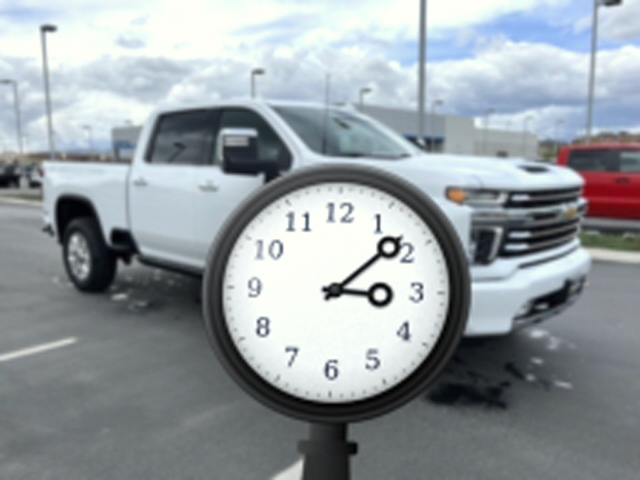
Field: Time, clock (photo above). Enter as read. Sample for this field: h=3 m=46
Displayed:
h=3 m=8
